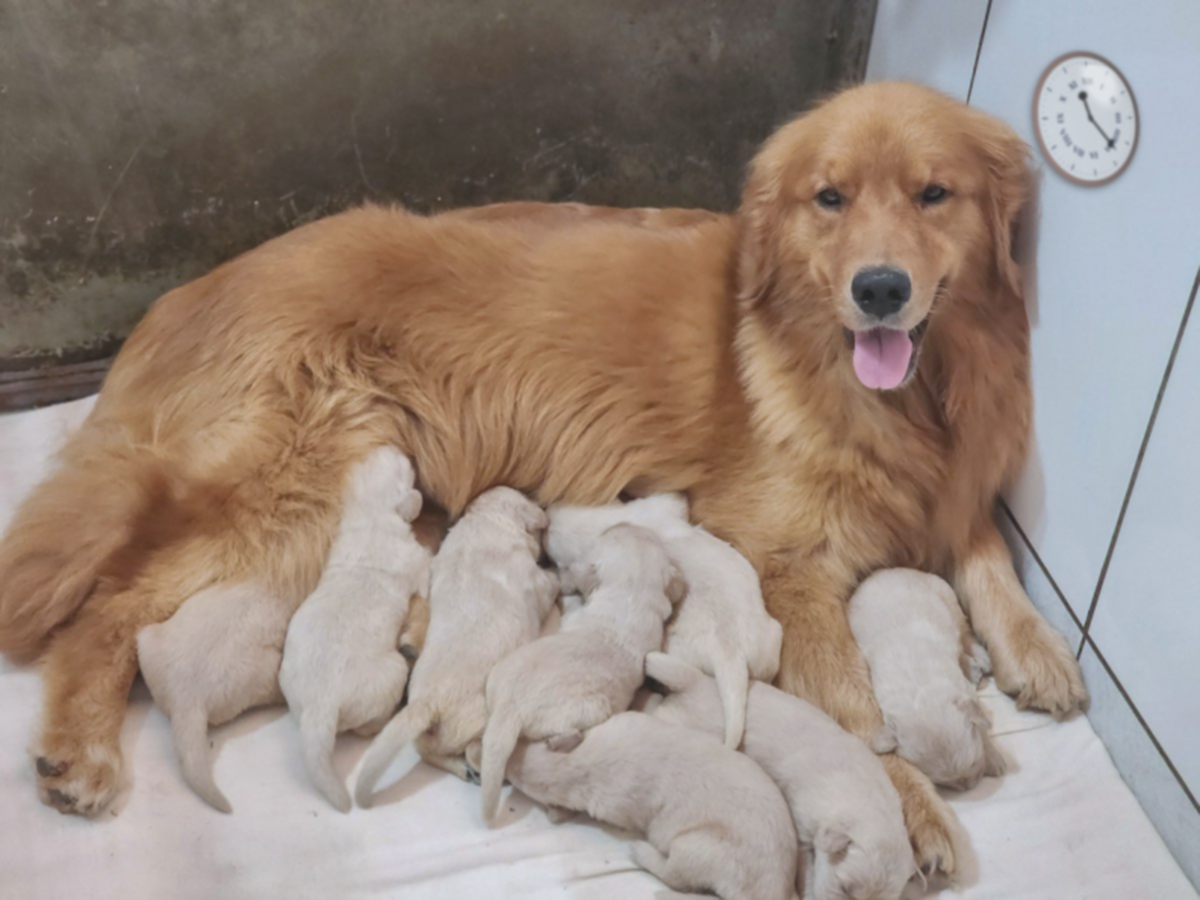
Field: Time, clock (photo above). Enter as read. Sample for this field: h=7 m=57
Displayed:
h=11 m=23
